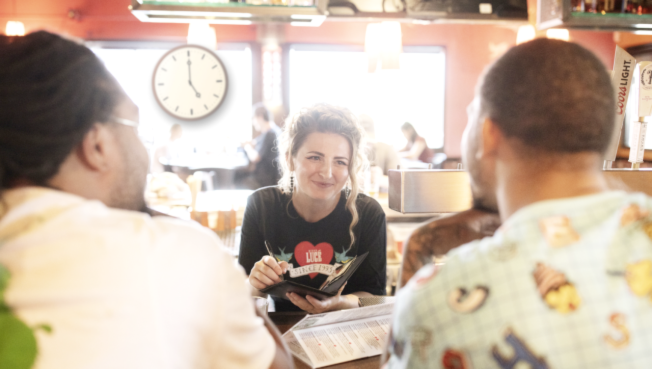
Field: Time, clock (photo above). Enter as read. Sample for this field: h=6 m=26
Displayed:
h=5 m=0
